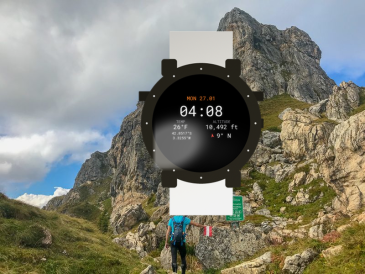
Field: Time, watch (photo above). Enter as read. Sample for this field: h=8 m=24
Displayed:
h=4 m=8
